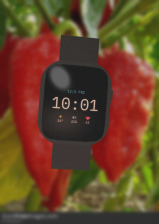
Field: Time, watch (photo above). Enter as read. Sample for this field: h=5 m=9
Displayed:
h=10 m=1
